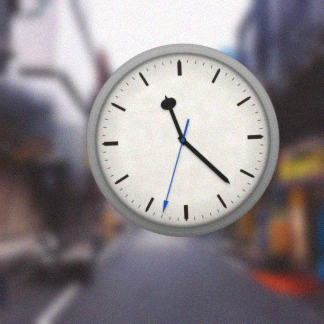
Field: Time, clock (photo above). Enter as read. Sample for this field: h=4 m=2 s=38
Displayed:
h=11 m=22 s=33
